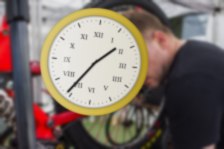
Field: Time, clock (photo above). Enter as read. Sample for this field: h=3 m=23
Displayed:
h=1 m=36
